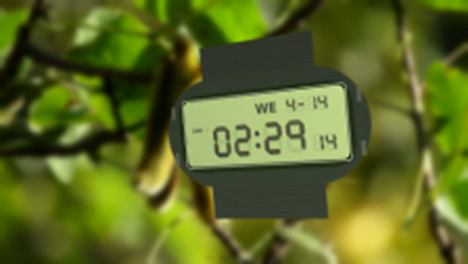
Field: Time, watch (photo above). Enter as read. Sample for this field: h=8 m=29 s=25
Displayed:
h=2 m=29 s=14
